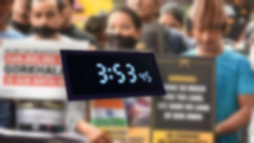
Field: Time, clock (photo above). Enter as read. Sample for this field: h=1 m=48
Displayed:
h=3 m=53
